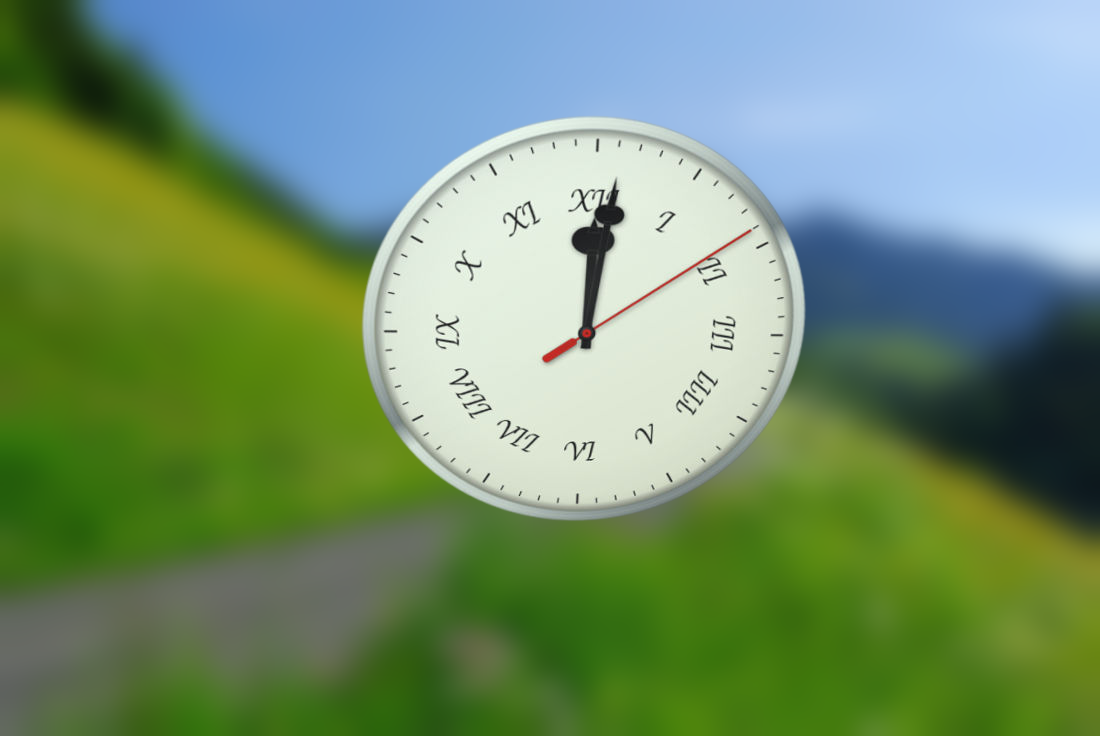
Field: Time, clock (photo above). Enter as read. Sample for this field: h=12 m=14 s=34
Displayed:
h=12 m=1 s=9
